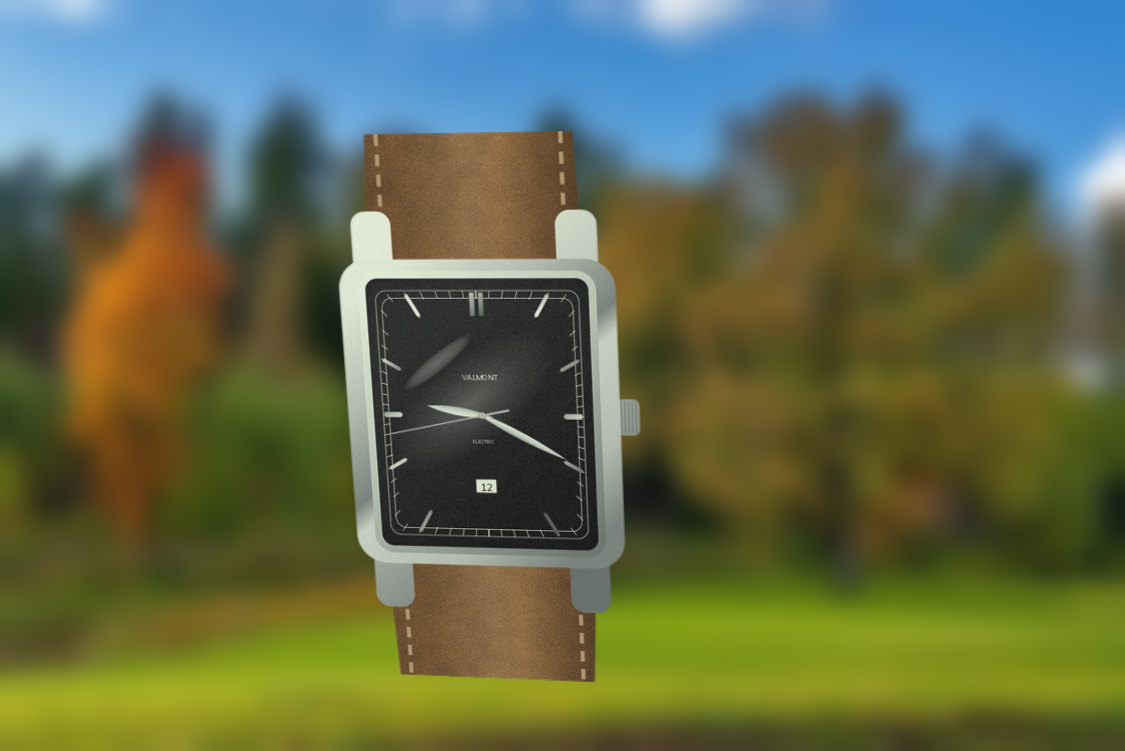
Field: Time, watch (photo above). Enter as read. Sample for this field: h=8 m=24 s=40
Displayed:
h=9 m=19 s=43
